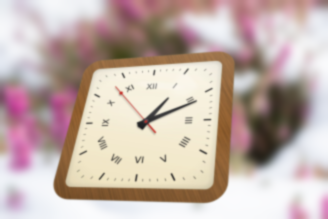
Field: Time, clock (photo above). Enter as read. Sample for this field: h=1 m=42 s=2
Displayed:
h=1 m=10 s=53
